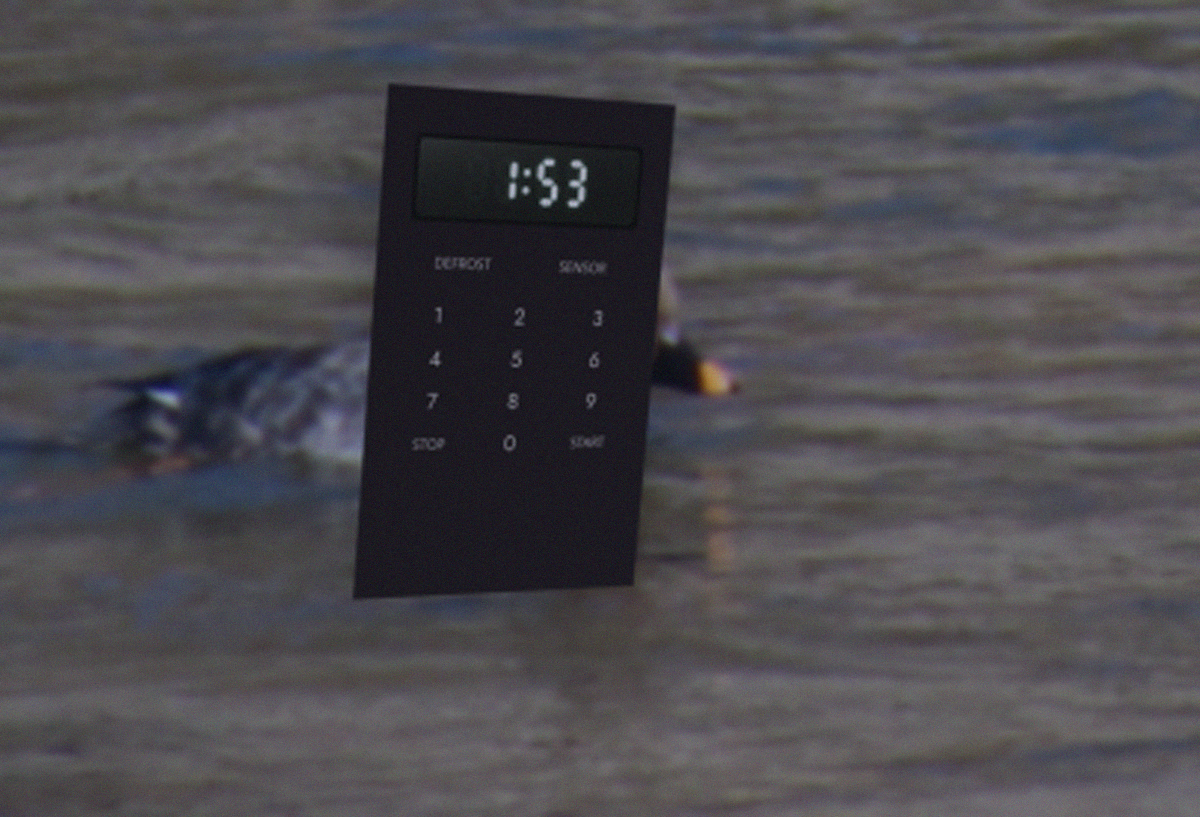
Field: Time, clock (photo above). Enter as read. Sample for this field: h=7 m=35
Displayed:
h=1 m=53
